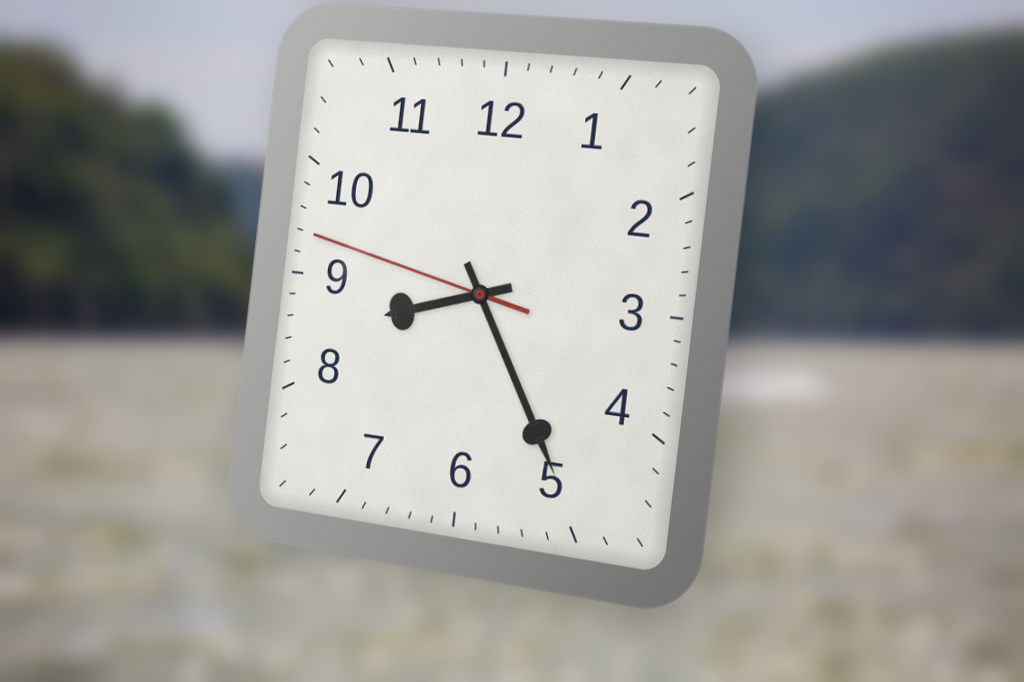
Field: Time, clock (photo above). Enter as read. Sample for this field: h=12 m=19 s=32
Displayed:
h=8 m=24 s=47
